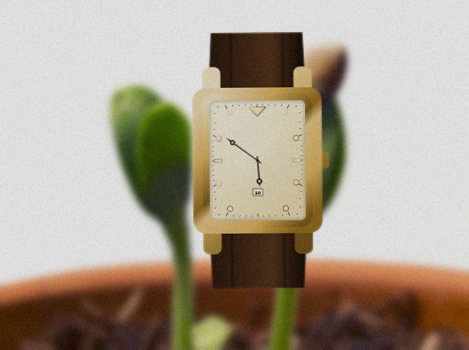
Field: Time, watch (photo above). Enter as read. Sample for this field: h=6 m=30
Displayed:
h=5 m=51
